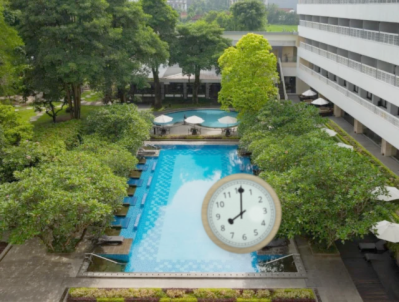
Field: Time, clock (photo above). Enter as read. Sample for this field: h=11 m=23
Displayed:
h=8 m=1
